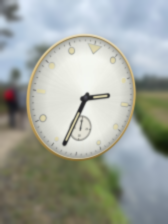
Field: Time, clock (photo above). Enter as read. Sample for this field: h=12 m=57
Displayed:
h=2 m=33
